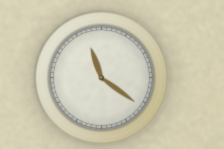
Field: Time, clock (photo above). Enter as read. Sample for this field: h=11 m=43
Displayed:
h=11 m=21
